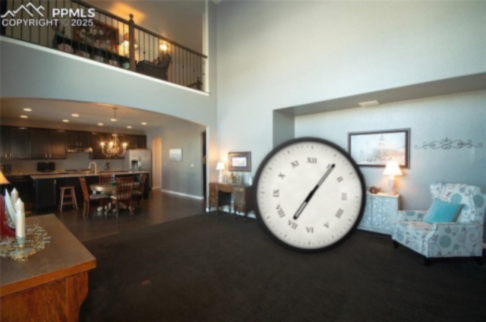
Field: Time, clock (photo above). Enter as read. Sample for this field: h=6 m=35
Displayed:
h=7 m=6
